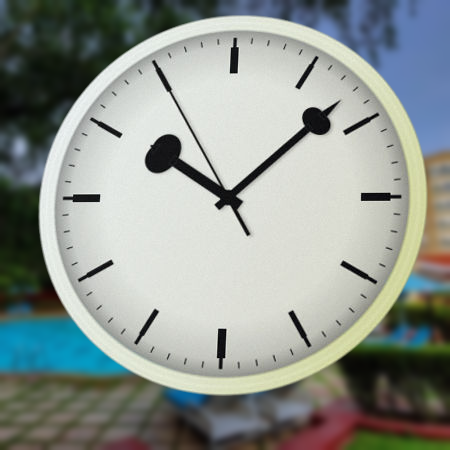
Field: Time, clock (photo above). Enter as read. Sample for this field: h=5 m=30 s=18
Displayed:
h=10 m=7 s=55
